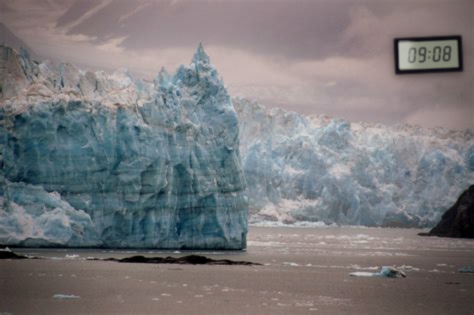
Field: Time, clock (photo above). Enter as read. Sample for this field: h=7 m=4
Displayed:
h=9 m=8
